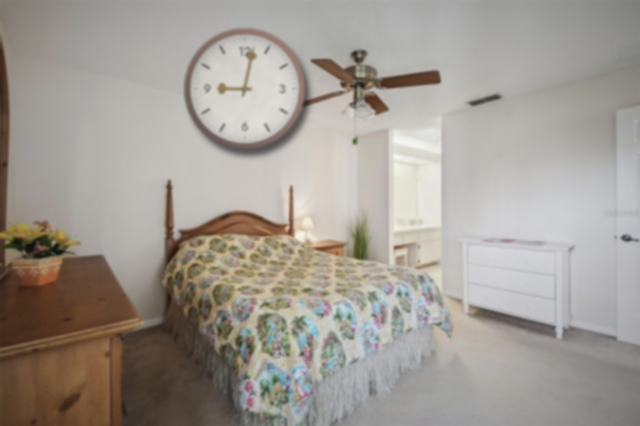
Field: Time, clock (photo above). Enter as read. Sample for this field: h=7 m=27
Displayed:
h=9 m=2
